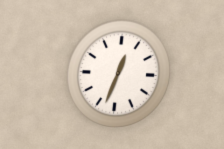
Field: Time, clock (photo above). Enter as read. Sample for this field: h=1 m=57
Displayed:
h=12 m=33
